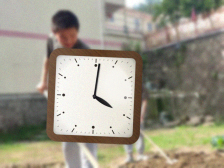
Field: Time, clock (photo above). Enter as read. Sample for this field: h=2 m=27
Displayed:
h=4 m=1
